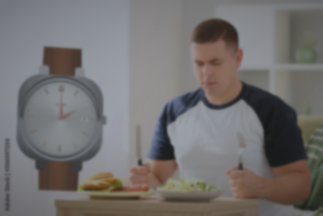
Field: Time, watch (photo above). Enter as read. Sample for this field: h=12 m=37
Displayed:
h=2 m=0
